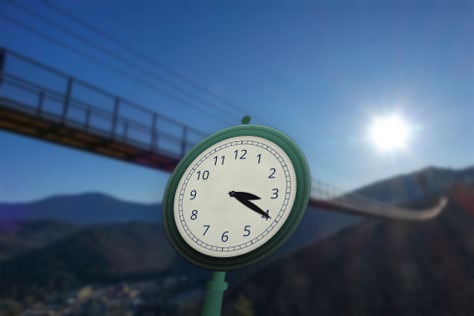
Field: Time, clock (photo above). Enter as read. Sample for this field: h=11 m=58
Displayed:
h=3 m=20
